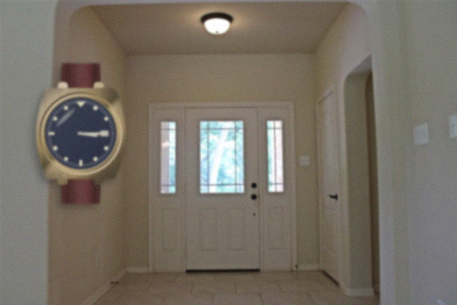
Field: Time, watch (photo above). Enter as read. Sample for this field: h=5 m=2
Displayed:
h=3 m=15
